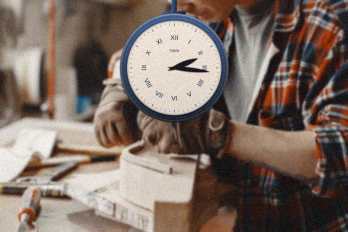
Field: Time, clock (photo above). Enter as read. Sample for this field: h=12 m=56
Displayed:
h=2 m=16
